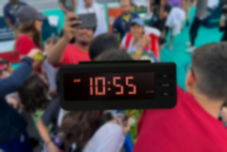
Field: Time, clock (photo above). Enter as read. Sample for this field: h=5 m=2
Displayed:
h=10 m=55
